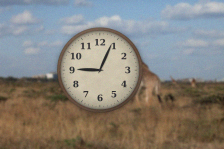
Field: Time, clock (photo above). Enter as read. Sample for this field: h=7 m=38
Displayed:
h=9 m=4
